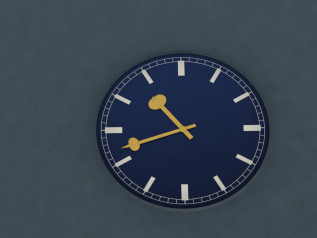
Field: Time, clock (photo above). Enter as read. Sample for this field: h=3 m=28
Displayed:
h=10 m=42
